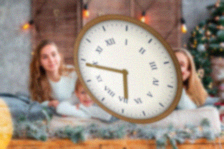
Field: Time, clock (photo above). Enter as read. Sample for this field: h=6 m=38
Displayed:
h=6 m=49
